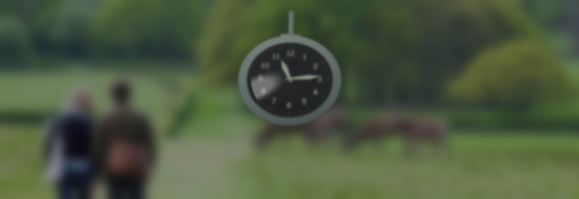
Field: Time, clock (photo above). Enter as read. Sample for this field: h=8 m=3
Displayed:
h=11 m=14
